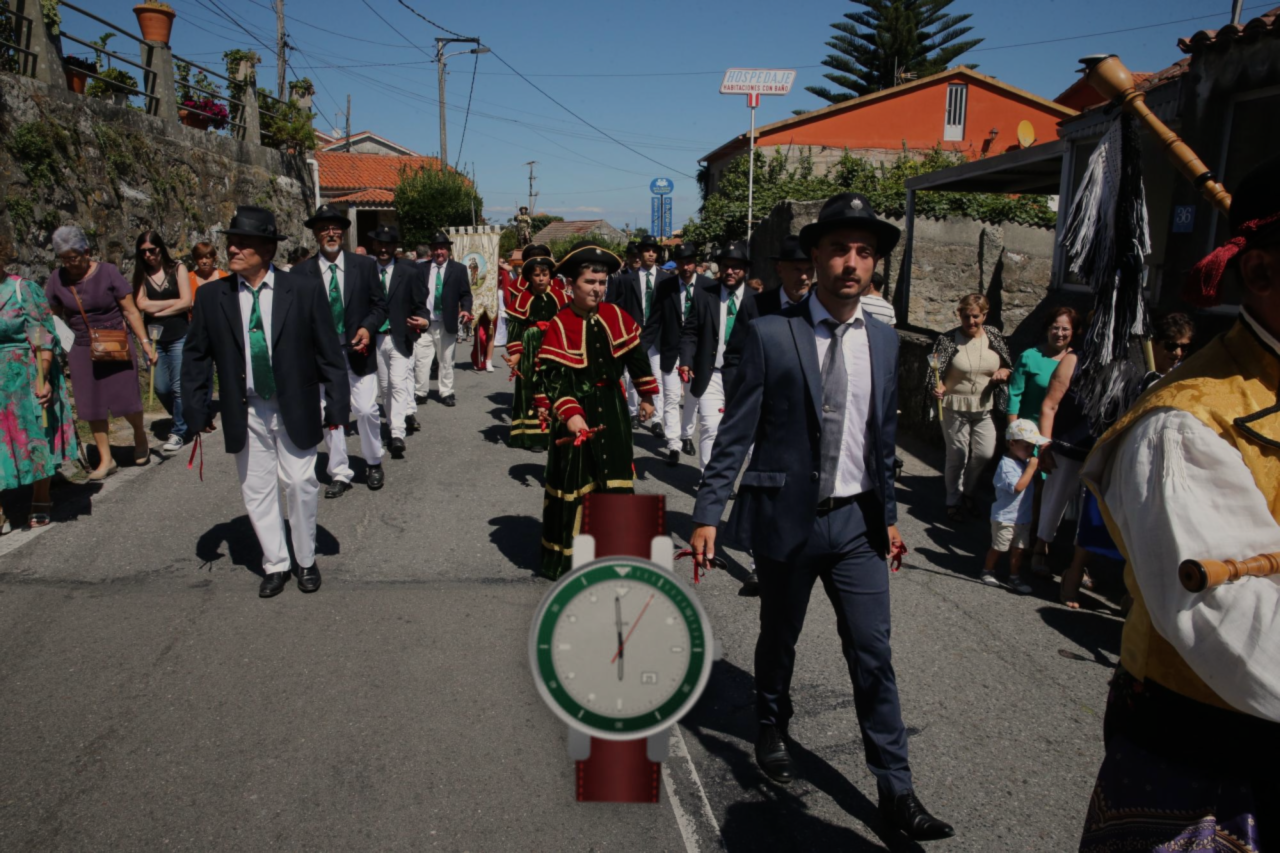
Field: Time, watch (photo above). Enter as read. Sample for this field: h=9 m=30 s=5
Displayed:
h=5 m=59 s=5
